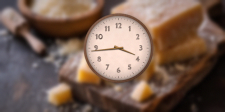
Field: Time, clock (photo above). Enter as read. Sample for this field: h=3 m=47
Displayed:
h=3 m=44
